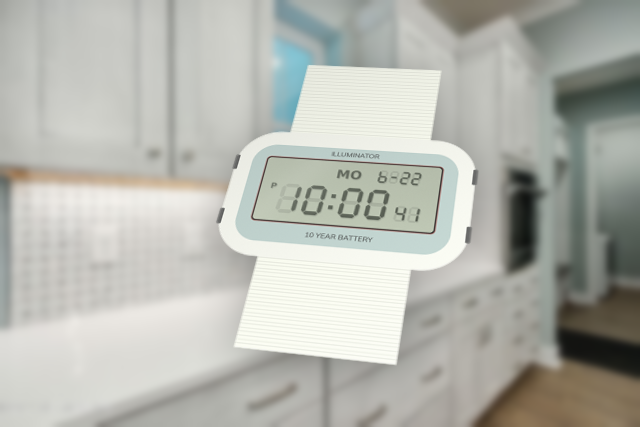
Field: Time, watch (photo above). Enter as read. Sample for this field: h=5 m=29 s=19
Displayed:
h=10 m=0 s=41
